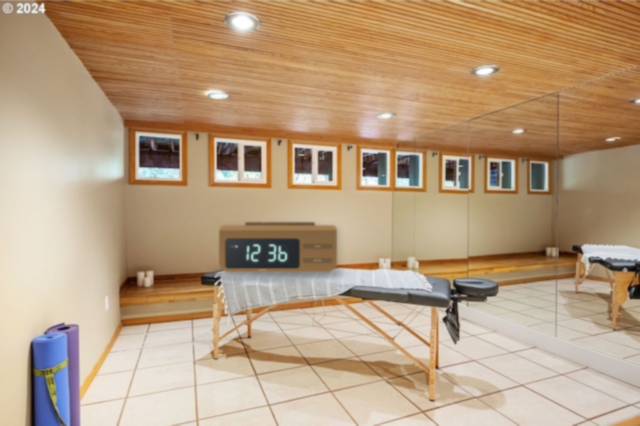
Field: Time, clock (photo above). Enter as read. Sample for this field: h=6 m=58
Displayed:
h=12 m=36
